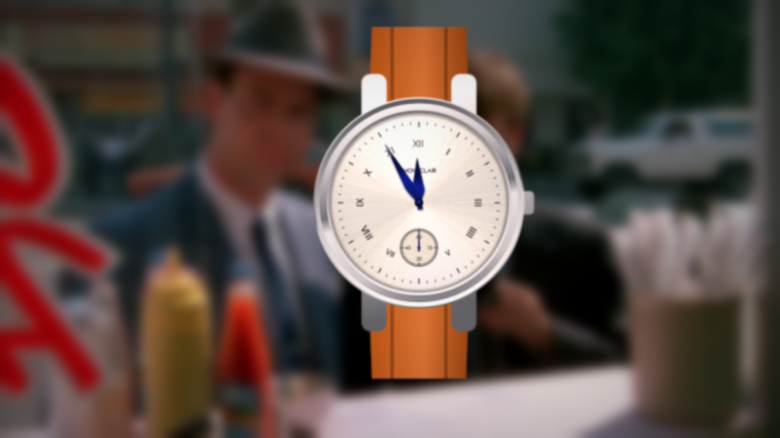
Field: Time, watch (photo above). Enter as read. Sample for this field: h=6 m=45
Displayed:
h=11 m=55
